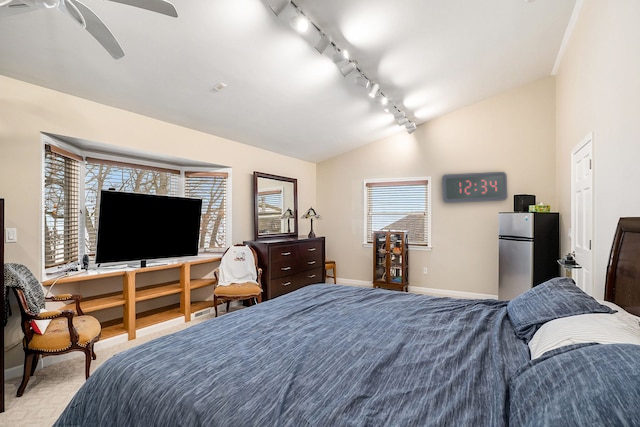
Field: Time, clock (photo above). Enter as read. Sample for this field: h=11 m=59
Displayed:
h=12 m=34
